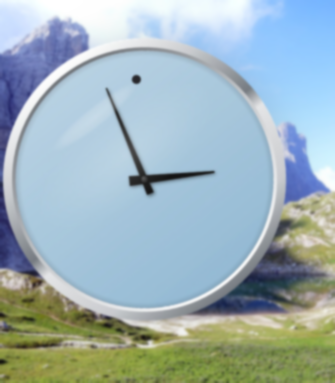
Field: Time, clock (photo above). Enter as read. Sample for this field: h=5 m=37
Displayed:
h=2 m=57
